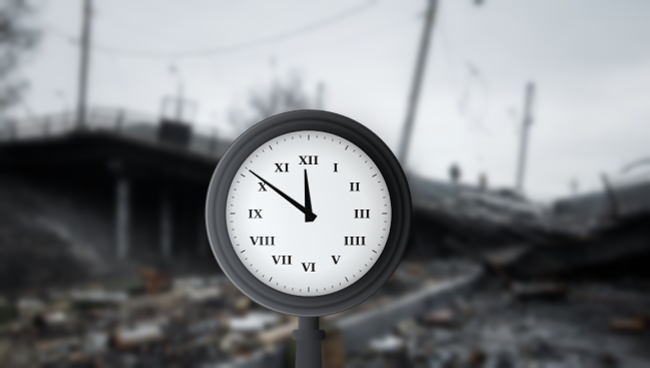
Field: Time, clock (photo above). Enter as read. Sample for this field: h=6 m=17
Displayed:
h=11 m=51
